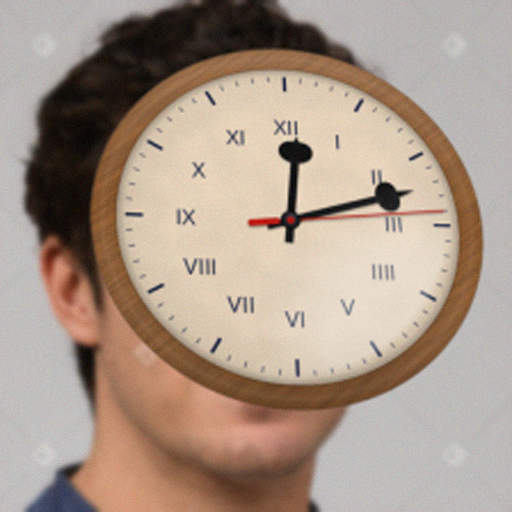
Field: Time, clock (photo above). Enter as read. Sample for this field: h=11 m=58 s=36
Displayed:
h=12 m=12 s=14
